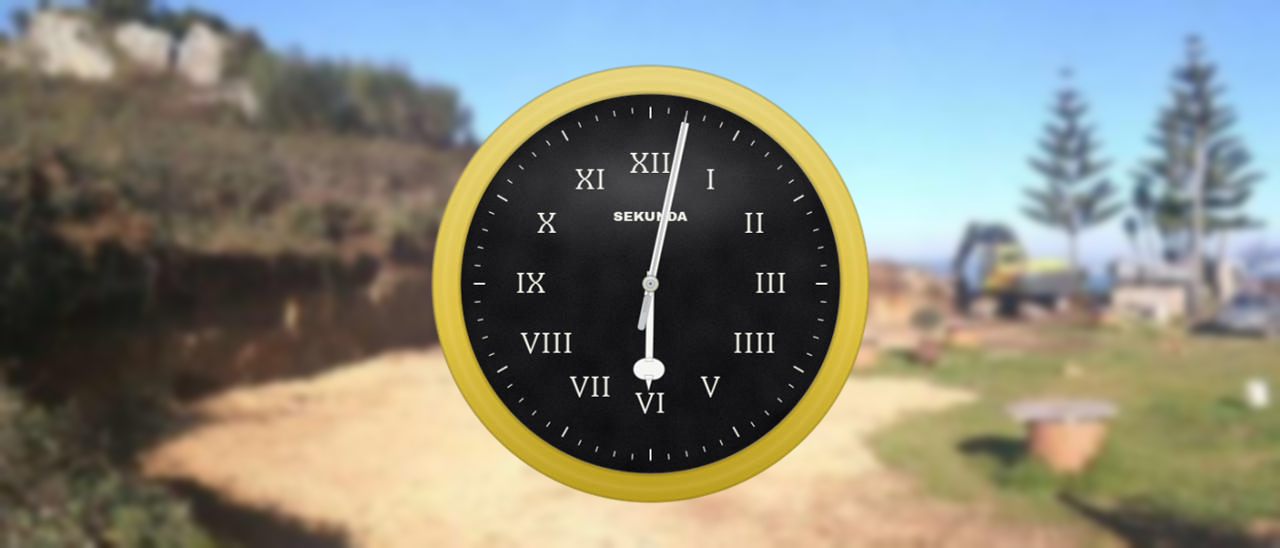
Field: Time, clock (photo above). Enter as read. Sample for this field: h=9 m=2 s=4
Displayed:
h=6 m=2 s=2
